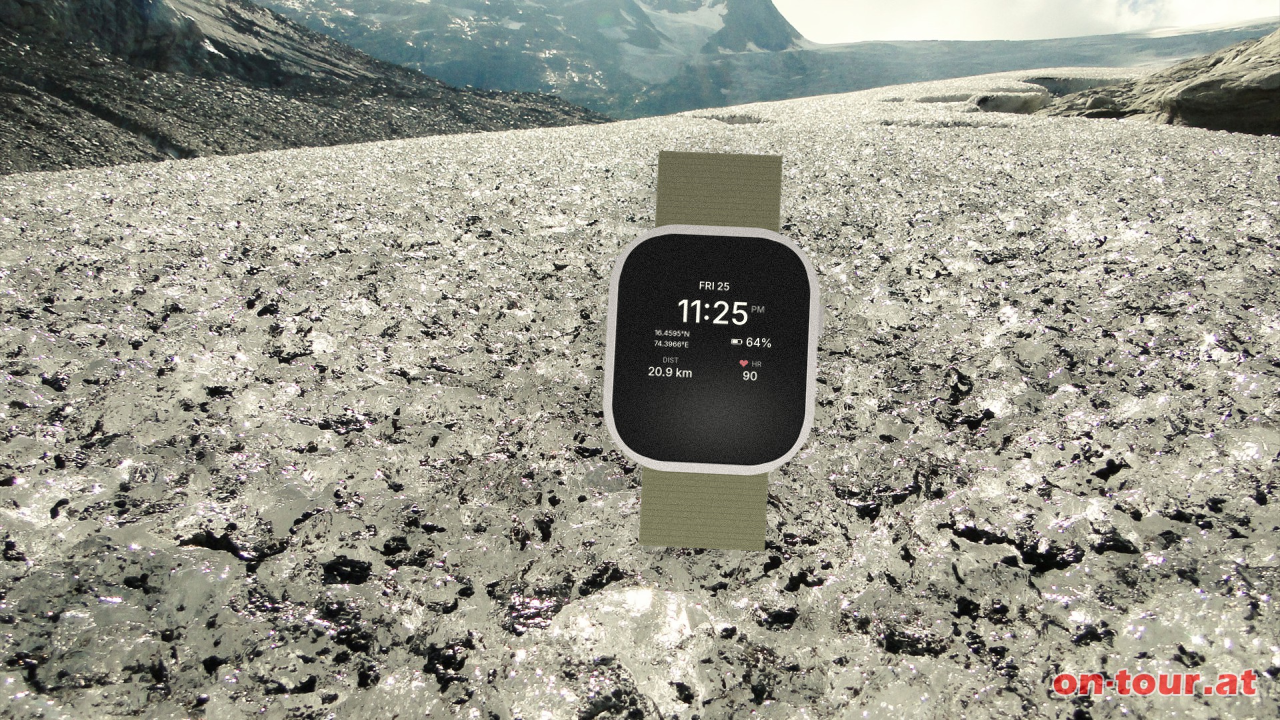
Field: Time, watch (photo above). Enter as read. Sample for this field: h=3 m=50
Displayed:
h=11 m=25
